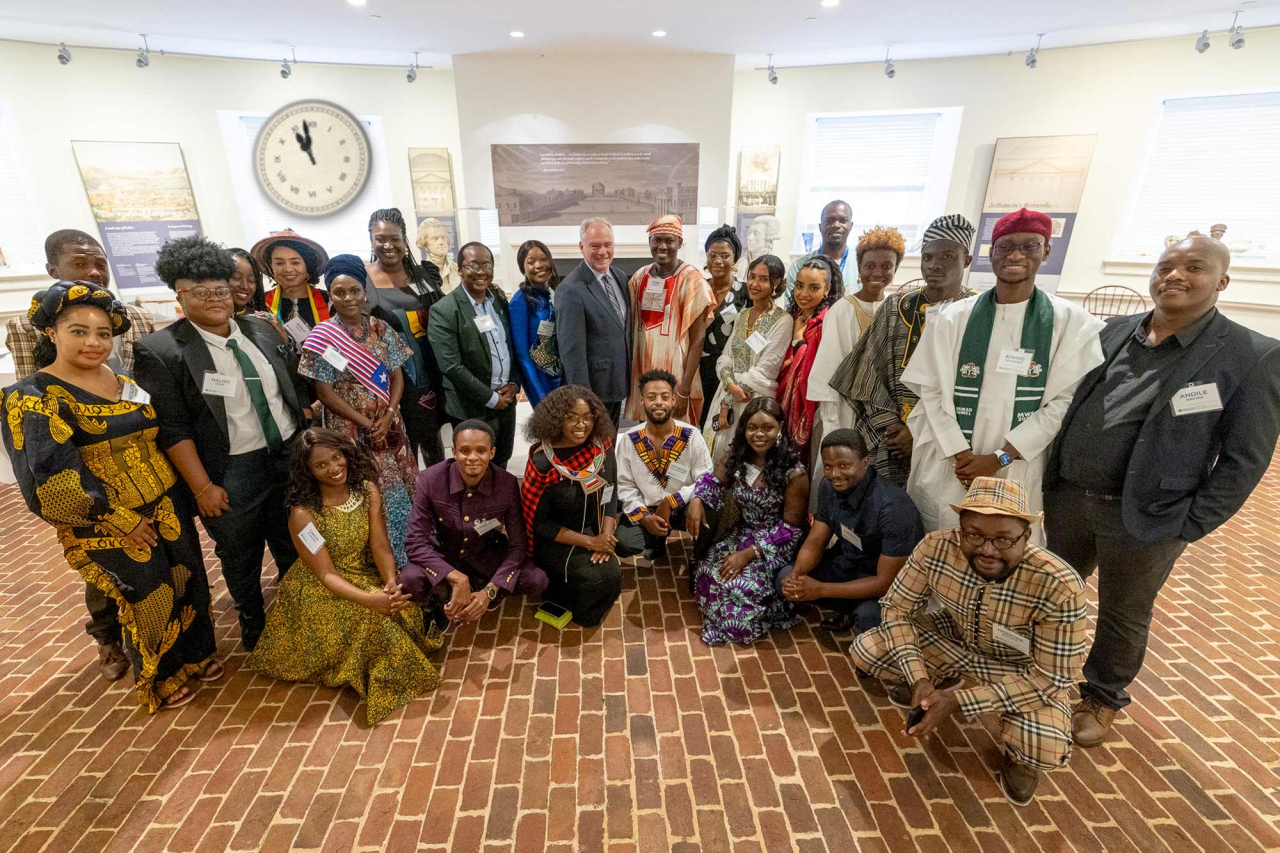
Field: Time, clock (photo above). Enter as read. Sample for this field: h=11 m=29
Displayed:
h=10 m=58
